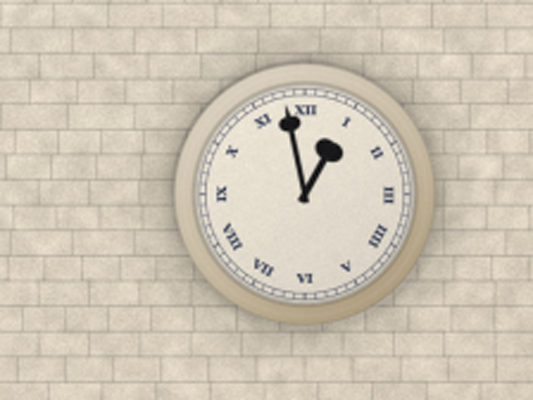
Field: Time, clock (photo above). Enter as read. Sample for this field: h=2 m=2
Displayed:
h=12 m=58
